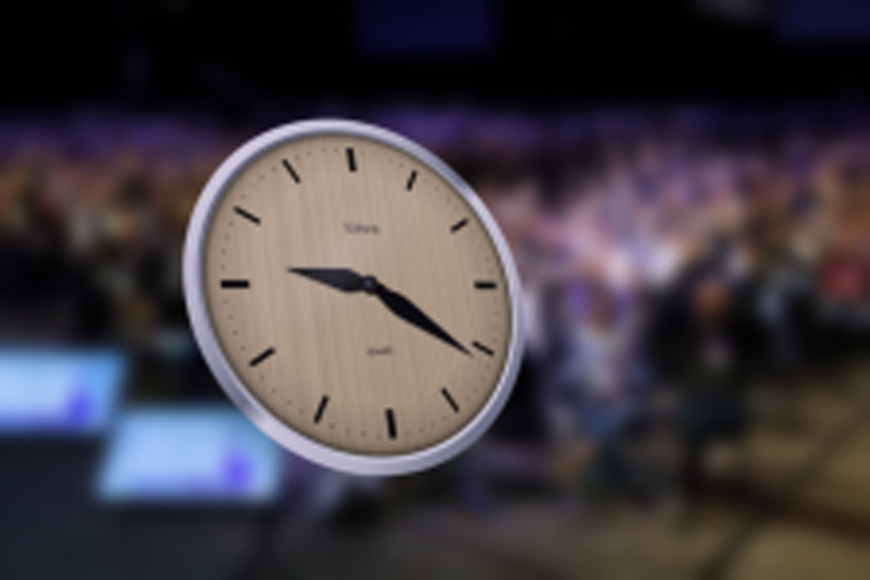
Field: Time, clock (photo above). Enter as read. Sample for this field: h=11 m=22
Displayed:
h=9 m=21
